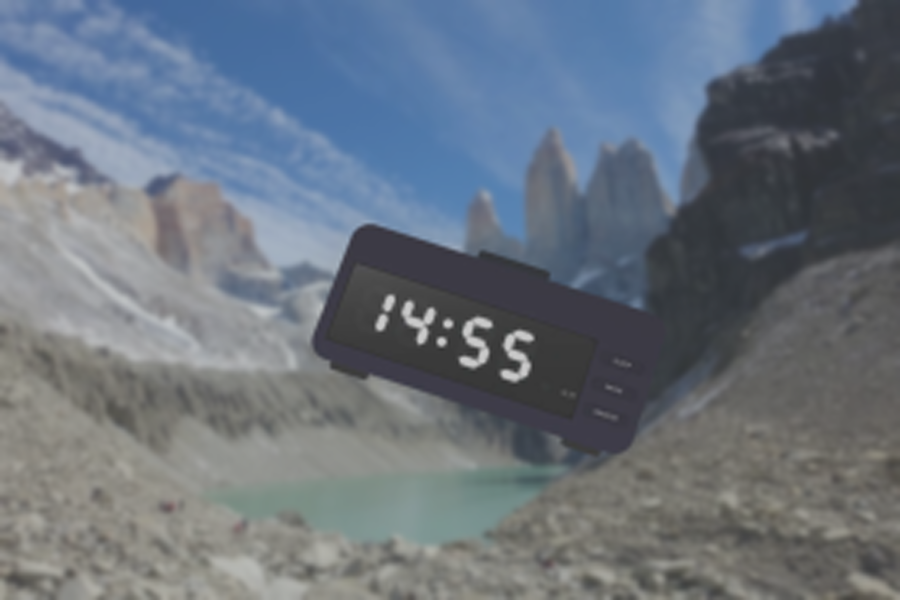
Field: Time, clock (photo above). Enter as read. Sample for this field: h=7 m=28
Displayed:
h=14 m=55
